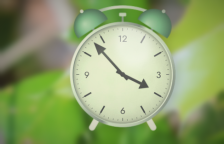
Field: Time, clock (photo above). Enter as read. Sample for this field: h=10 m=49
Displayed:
h=3 m=53
